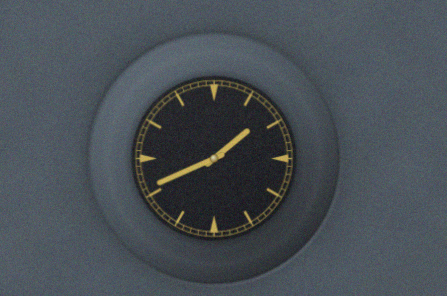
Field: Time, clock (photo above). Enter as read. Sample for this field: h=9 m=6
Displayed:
h=1 m=41
